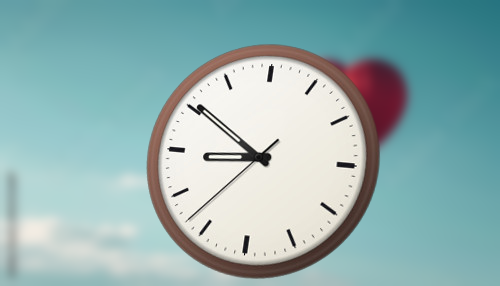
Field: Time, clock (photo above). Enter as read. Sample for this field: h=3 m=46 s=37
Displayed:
h=8 m=50 s=37
